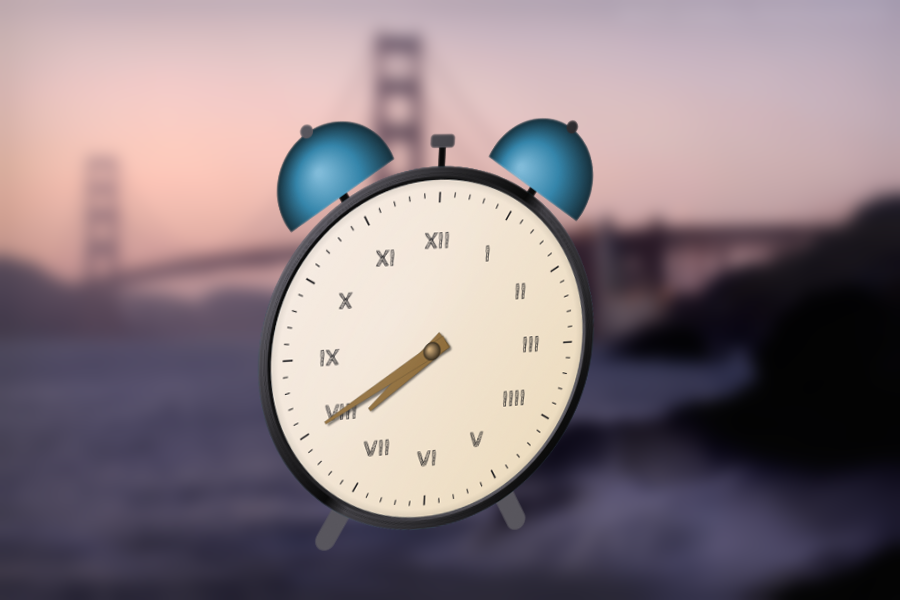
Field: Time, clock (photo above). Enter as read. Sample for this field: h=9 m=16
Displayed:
h=7 m=40
